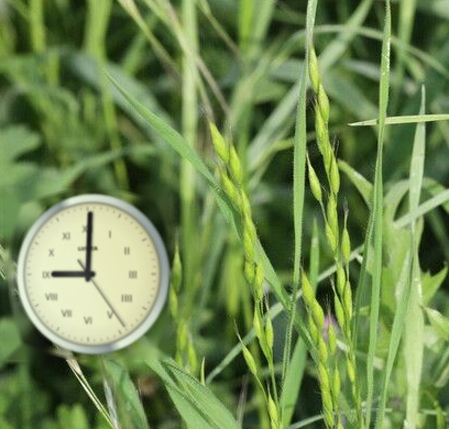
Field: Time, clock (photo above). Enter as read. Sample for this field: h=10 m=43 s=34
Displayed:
h=9 m=0 s=24
